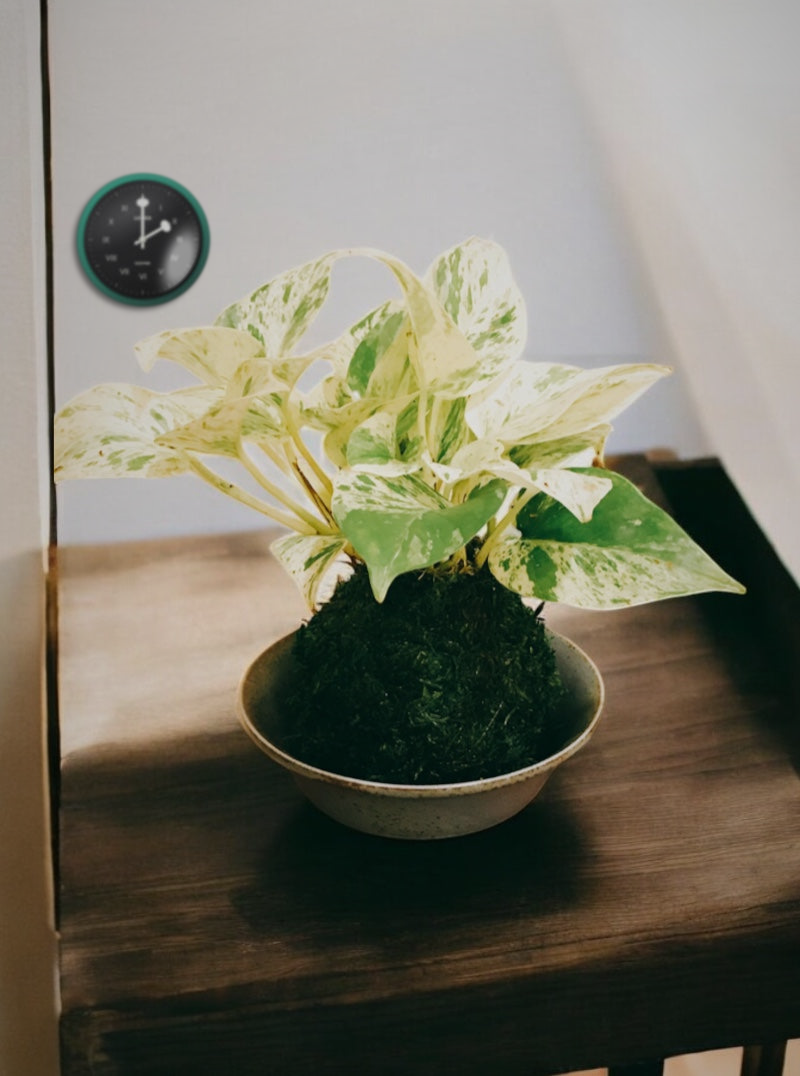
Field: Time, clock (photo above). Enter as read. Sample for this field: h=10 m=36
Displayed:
h=2 m=0
